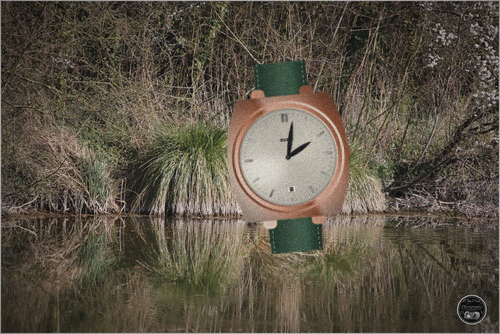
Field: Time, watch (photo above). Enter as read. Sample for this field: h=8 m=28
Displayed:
h=2 m=2
